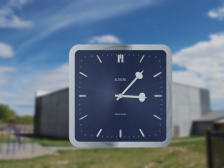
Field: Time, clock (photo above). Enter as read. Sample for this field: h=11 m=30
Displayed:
h=3 m=7
